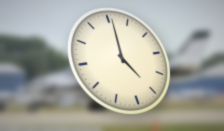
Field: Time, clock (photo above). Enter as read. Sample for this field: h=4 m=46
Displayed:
h=5 m=1
